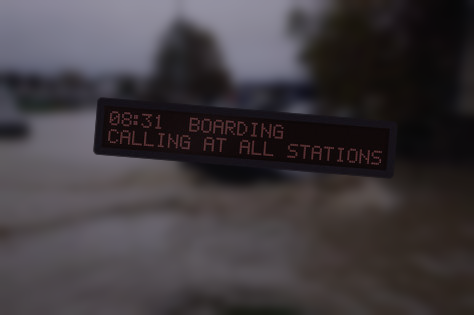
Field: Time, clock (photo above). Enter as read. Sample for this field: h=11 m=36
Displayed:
h=8 m=31
